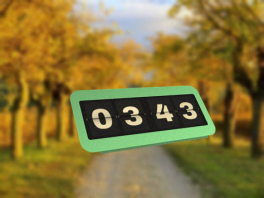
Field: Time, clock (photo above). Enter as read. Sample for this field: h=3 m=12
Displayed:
h=3 m=43
